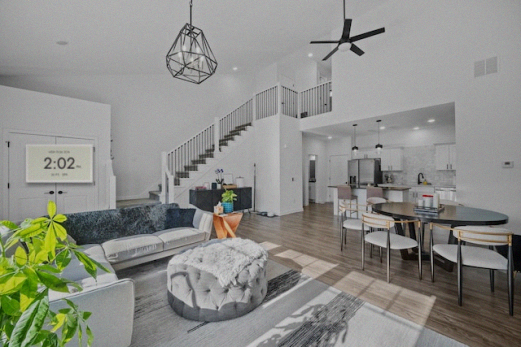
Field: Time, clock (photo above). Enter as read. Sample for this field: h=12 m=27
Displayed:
h=2 m=2
